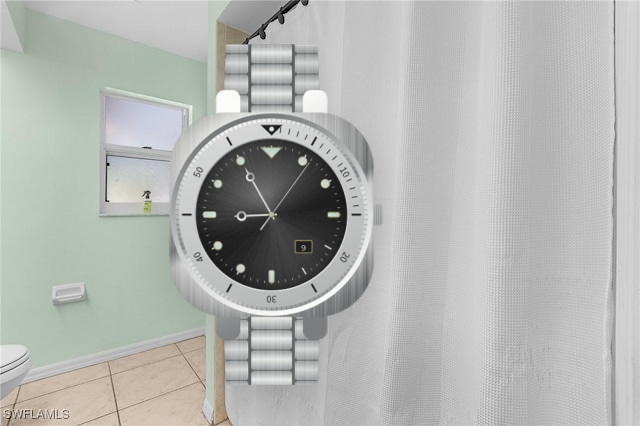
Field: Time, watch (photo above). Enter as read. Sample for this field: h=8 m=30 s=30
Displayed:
h=8 m=55 s=6
